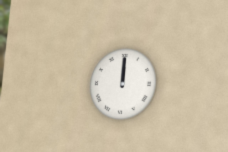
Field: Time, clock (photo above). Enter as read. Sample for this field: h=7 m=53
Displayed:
h=12 m=0
